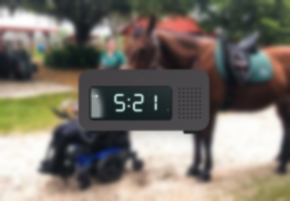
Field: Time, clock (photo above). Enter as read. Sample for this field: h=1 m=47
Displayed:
h=5 m=21
